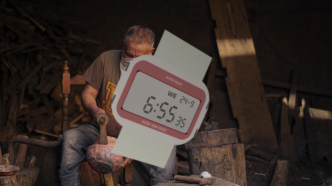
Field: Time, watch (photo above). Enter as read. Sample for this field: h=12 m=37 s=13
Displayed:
h=6 m=55 s=35
